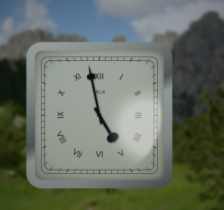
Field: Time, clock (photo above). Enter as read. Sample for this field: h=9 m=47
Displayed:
h=4 m=58
